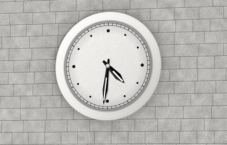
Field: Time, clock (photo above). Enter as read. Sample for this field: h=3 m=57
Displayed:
h=4 m=31
